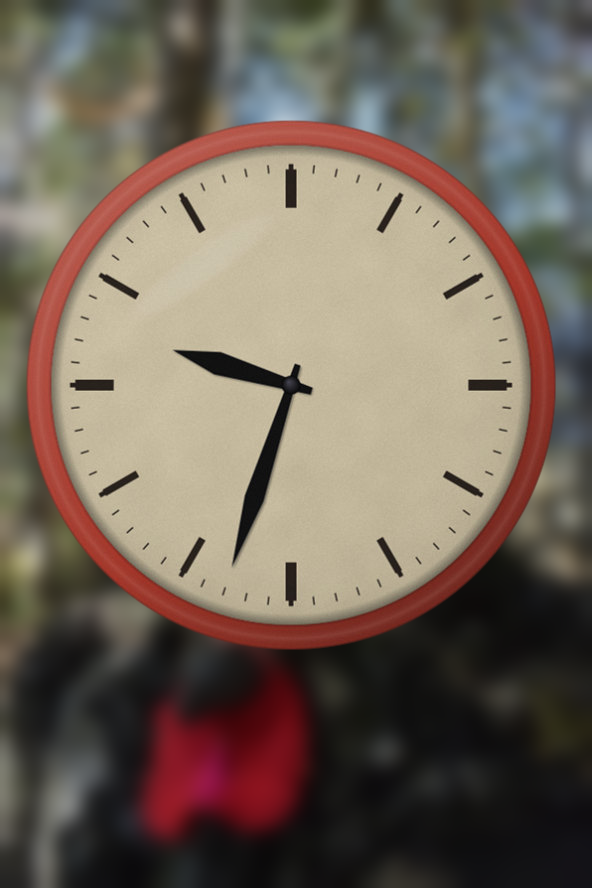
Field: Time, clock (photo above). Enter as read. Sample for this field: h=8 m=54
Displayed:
h=9 m=33
